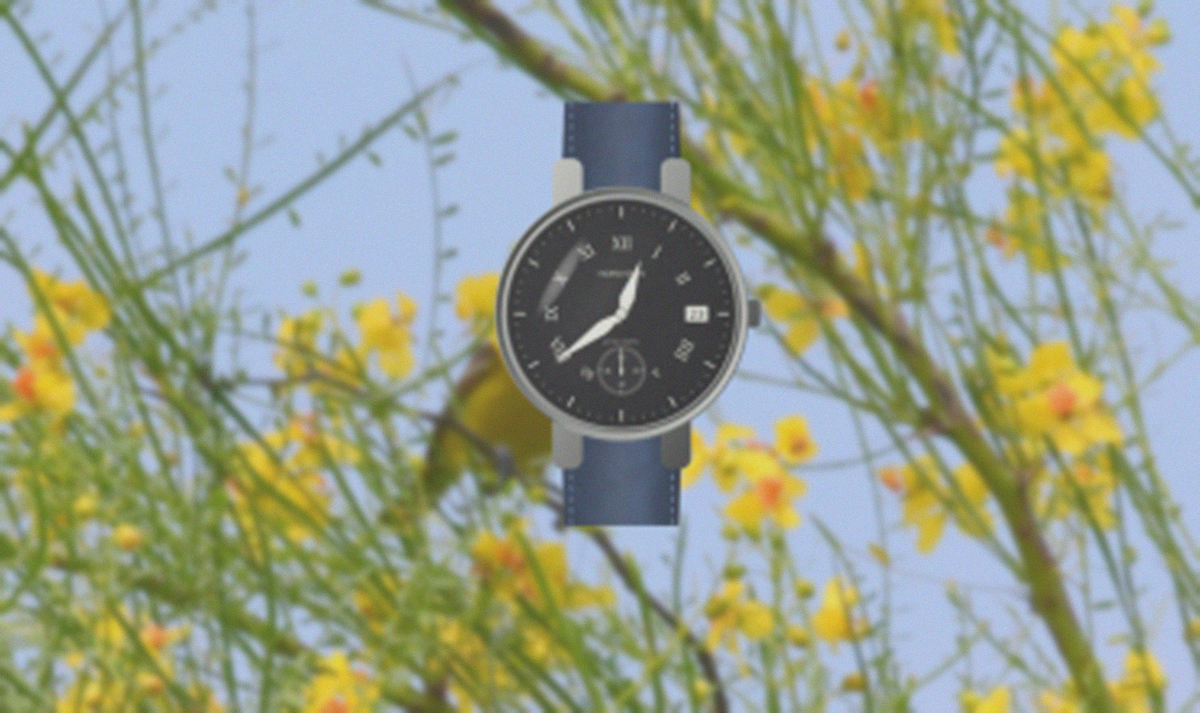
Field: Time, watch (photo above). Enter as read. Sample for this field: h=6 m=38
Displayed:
h=12 m=39
